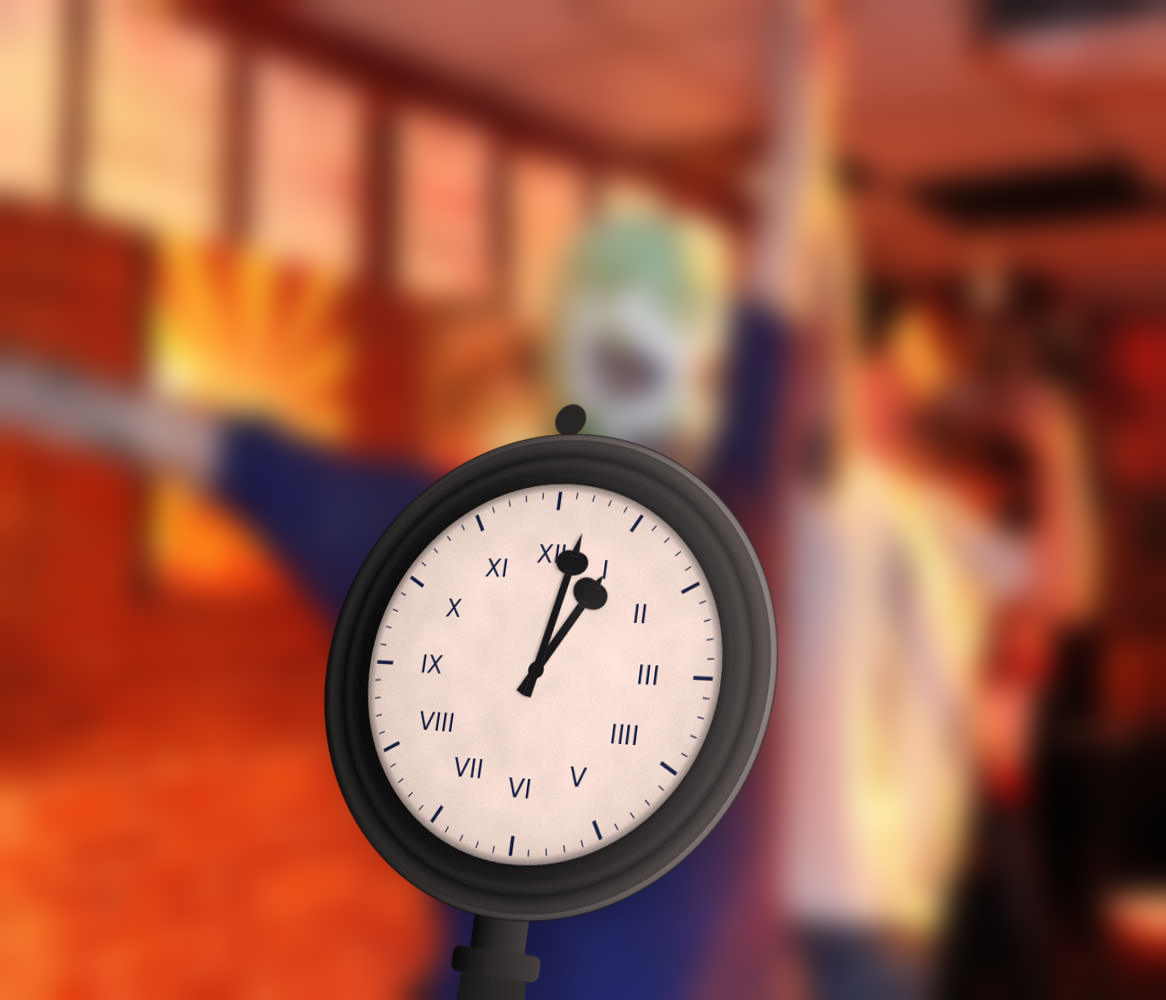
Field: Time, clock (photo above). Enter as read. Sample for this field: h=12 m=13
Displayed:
h=1 m=2
